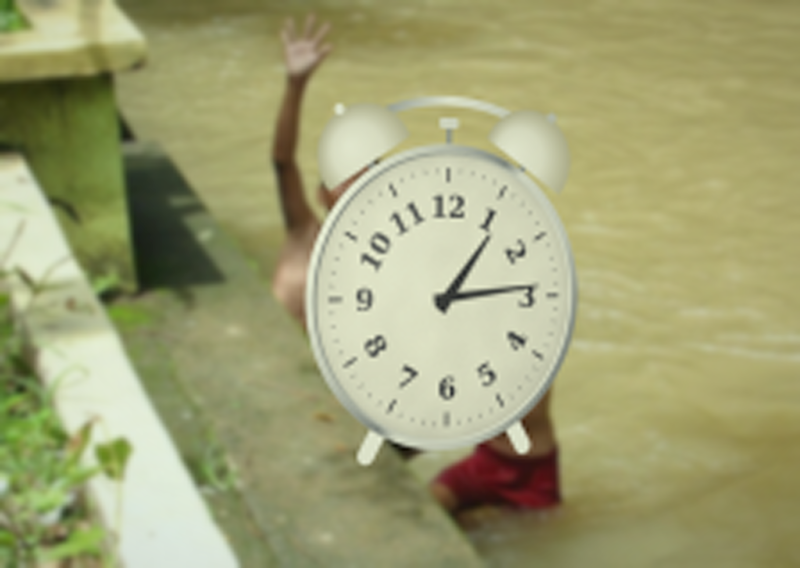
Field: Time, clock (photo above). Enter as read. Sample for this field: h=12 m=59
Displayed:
h=1 m=14
